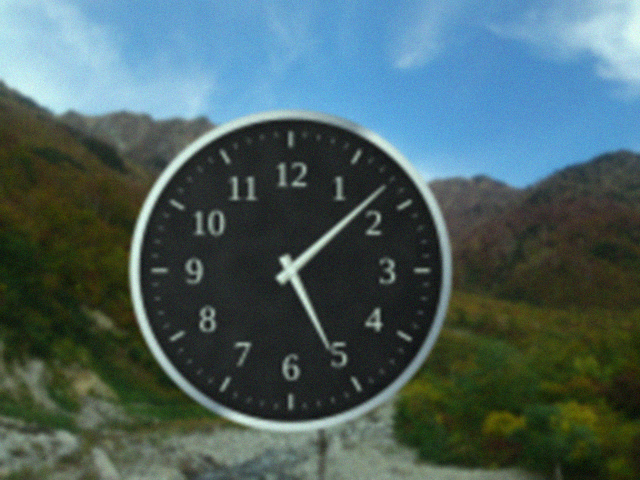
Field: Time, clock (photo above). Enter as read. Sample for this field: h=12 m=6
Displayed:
h=5 m=8
